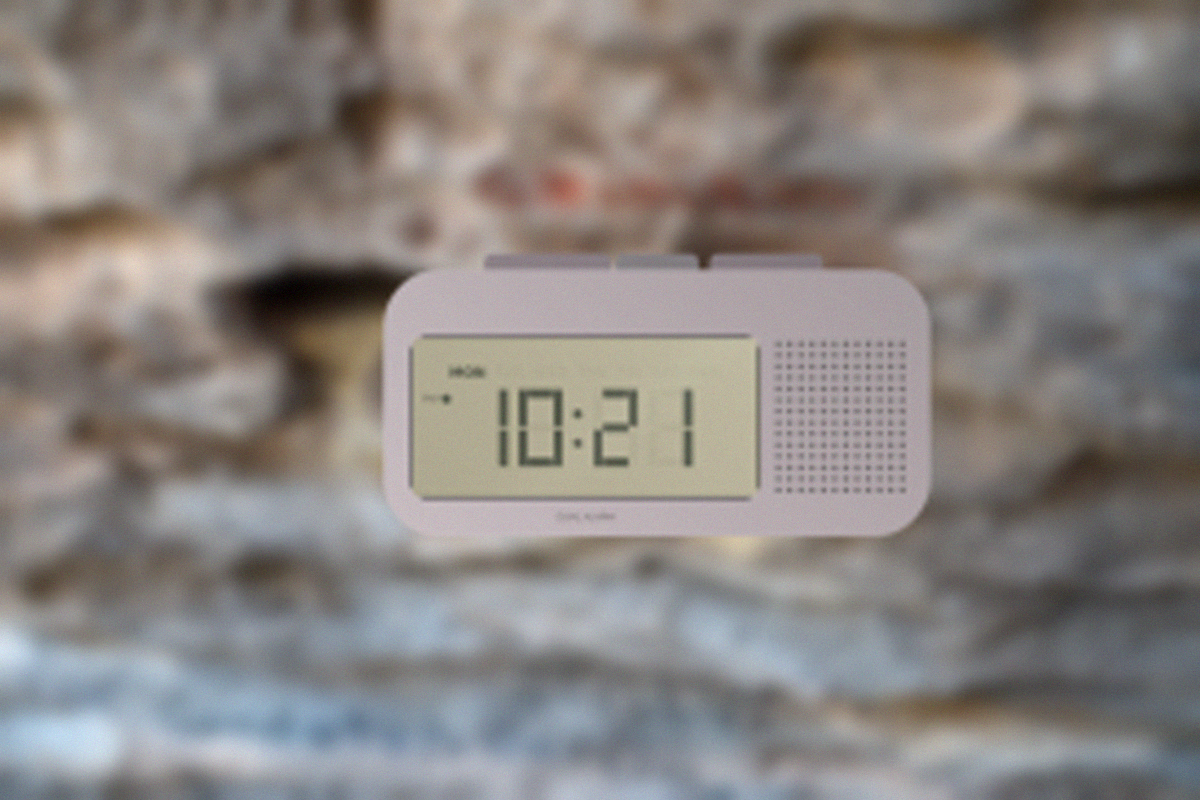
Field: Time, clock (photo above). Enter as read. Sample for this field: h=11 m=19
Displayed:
h=10 m=21
